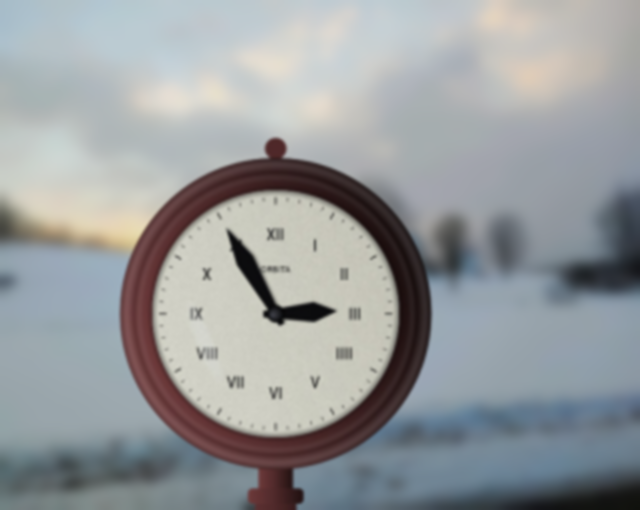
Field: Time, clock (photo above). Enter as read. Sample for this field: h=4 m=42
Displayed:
h=2 m=55
